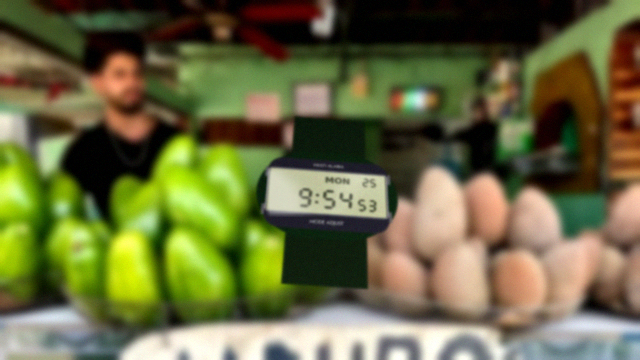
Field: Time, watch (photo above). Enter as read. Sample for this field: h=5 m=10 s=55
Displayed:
h=9 m=54 s=53
